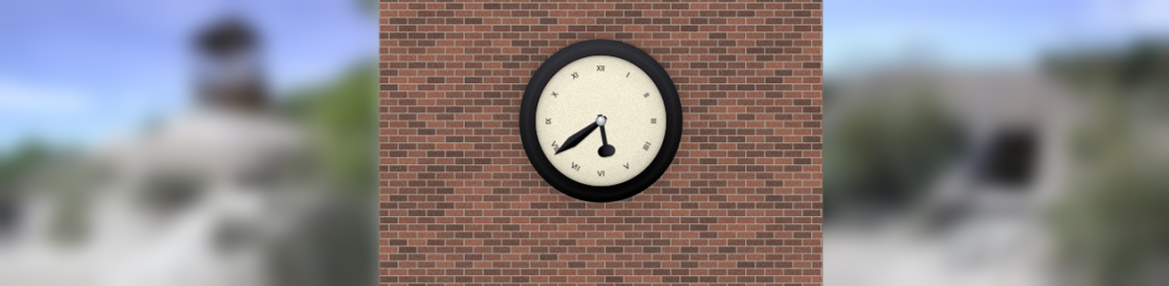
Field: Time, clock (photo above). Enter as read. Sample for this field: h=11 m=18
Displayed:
h=5 m=39
